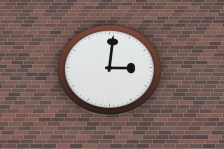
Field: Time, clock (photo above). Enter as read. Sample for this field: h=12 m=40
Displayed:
h=3 m=1
